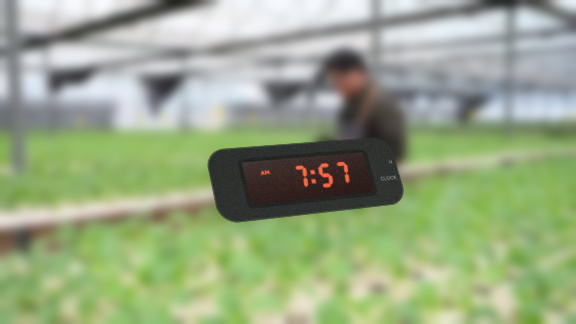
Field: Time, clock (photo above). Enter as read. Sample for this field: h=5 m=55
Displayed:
h=7 m=57
